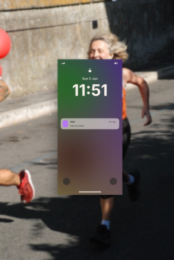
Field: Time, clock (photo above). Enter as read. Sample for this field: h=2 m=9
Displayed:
h=11 m=51
